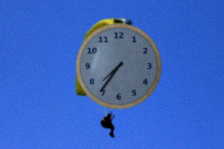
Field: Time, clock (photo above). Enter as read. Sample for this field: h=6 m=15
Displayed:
h=7 m=36
